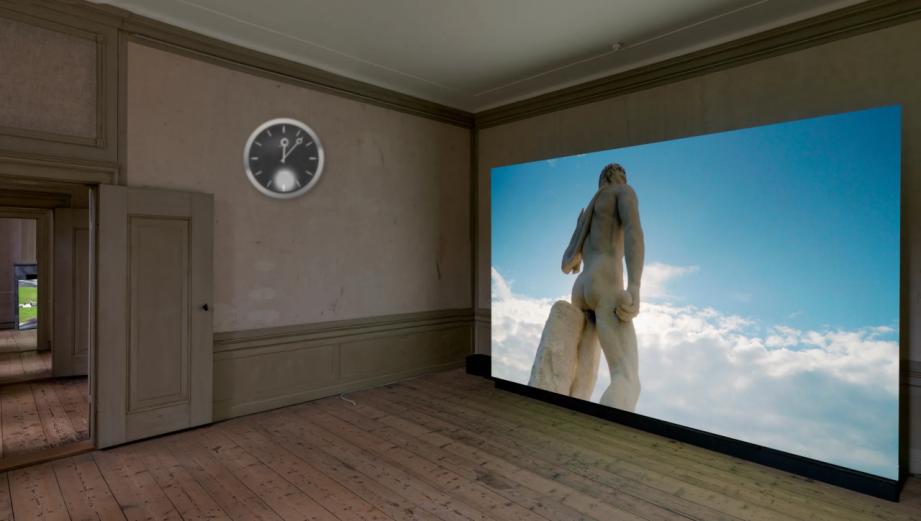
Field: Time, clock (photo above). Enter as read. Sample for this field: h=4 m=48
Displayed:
h=12 m=7
